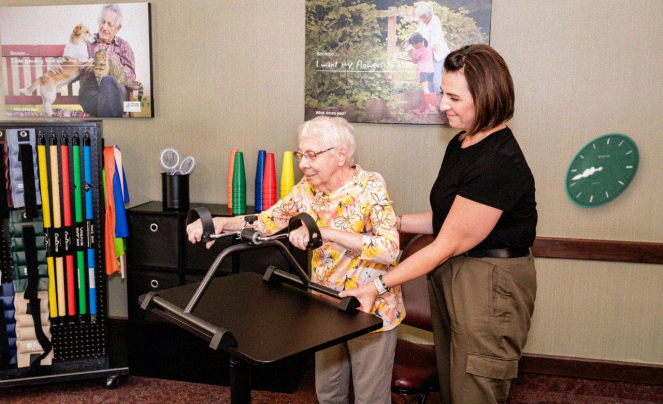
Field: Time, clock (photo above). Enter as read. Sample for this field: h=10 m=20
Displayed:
h=8 m=42
